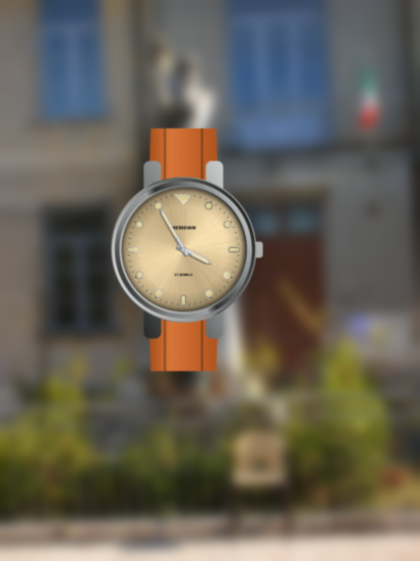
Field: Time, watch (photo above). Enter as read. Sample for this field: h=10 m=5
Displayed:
h=3 m=55
